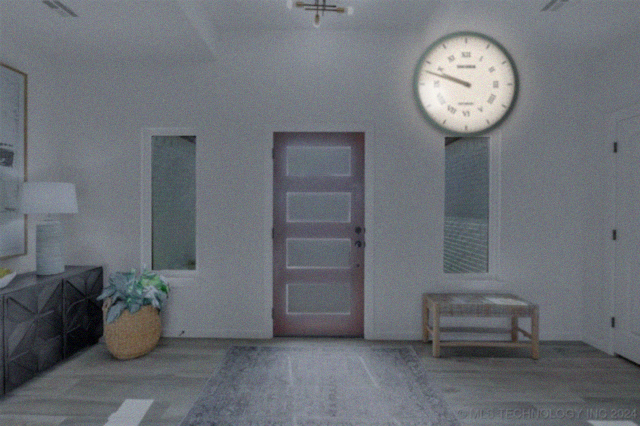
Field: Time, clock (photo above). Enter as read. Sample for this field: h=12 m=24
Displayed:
h=9 m=48
